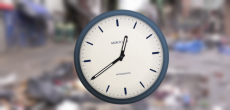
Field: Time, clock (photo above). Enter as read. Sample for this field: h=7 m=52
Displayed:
h=12 m=40
